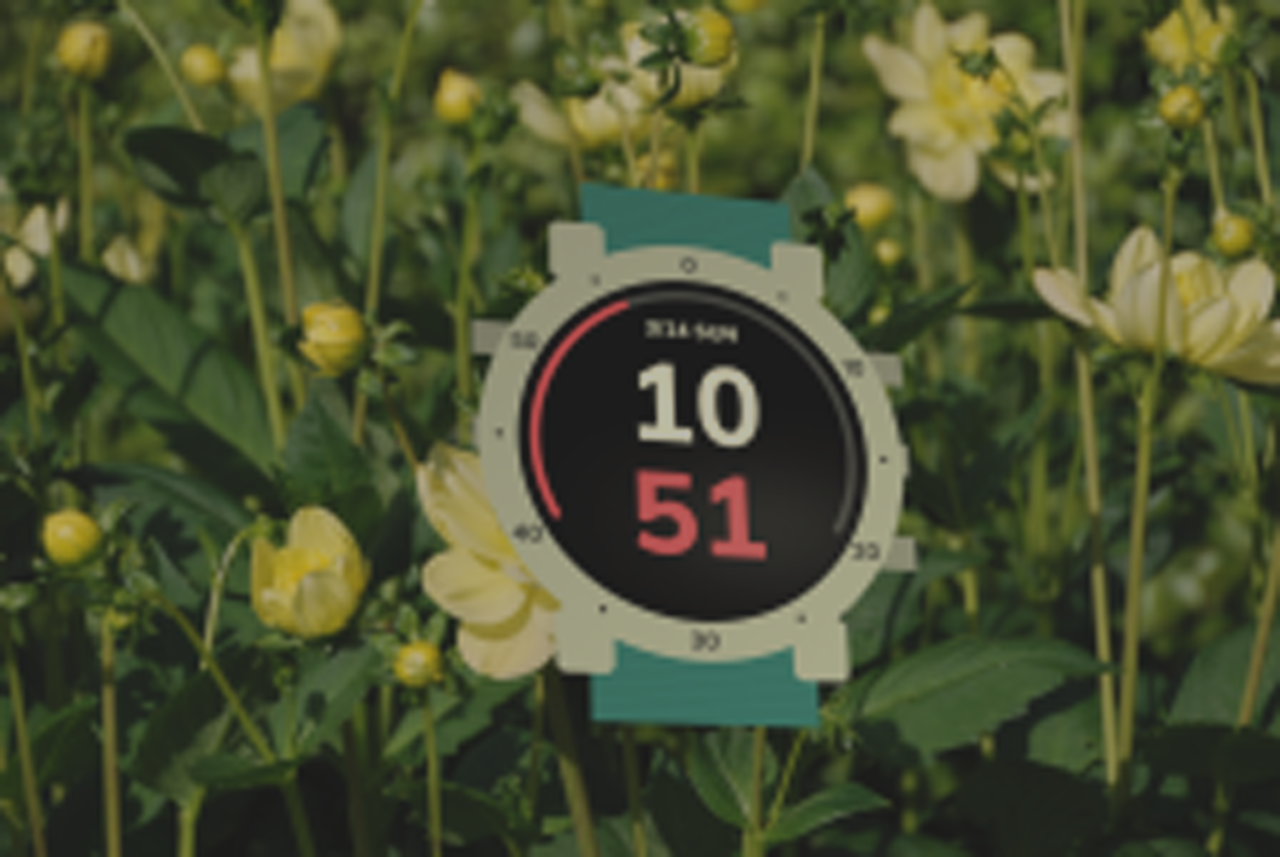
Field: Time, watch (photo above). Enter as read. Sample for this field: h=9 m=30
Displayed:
h=10 m=51
